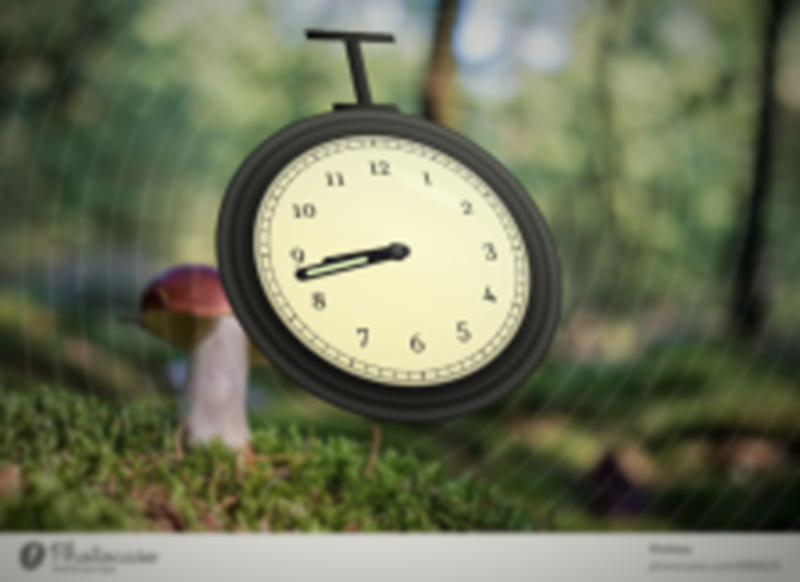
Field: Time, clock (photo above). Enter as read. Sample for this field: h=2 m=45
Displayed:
h=8 m=43
